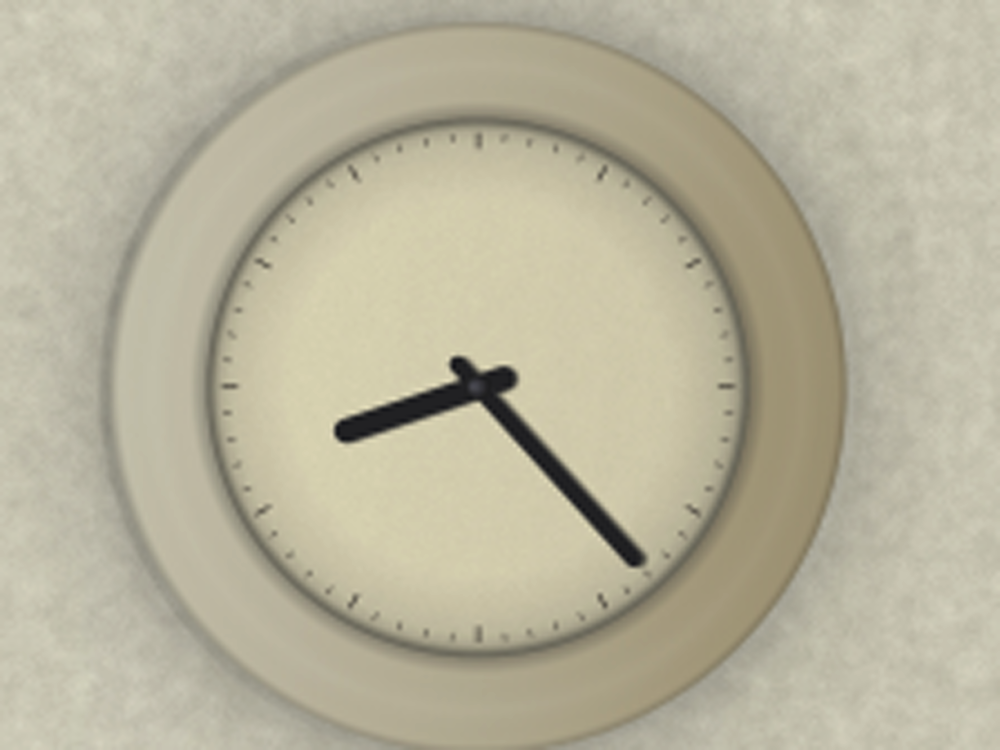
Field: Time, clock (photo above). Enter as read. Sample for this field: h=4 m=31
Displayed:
h=8 m=23
